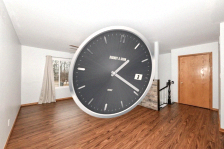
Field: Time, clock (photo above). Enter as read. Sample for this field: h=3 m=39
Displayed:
h=1 m=19
